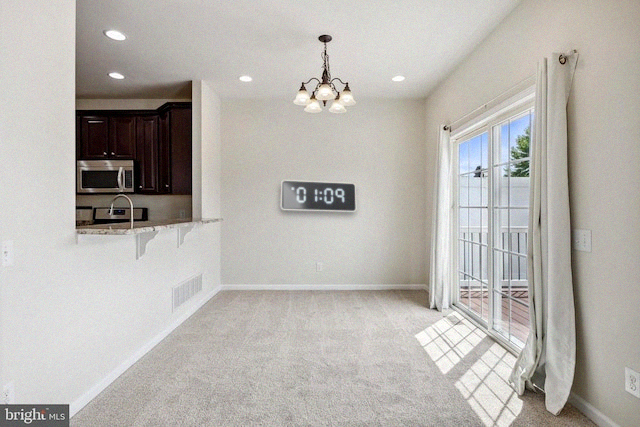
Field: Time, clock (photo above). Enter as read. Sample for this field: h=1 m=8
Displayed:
h=1 m=9
